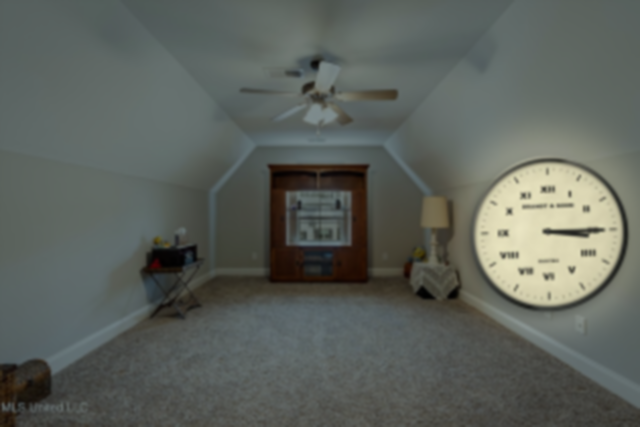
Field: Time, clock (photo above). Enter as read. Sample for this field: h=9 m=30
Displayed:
h=3 m=15
